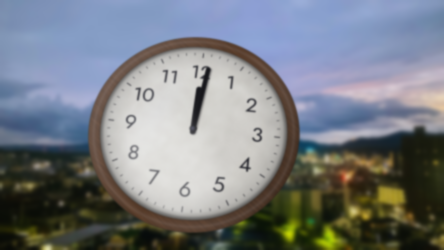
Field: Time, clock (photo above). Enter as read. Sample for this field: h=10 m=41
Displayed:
h=12 m=1
